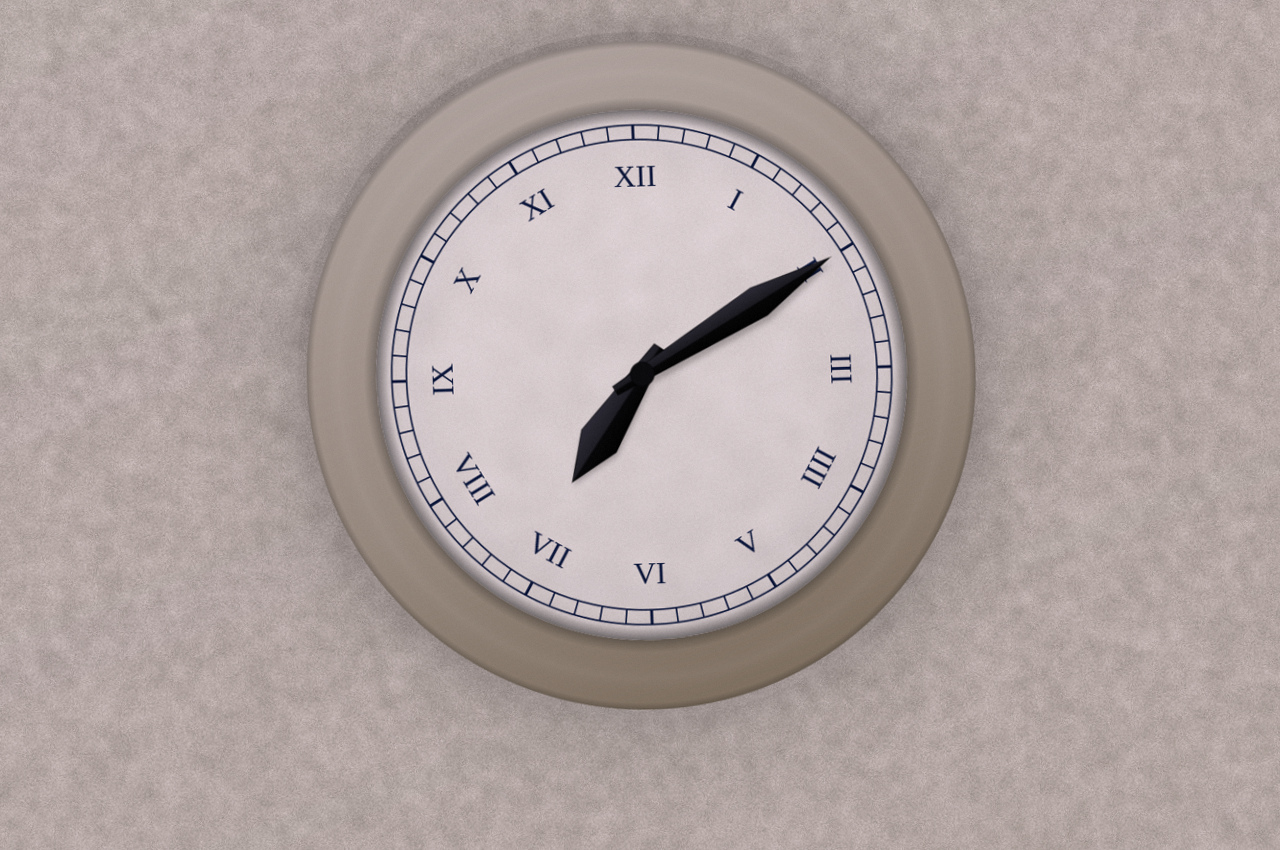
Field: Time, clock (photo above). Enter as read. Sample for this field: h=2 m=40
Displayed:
h=7 m=10
